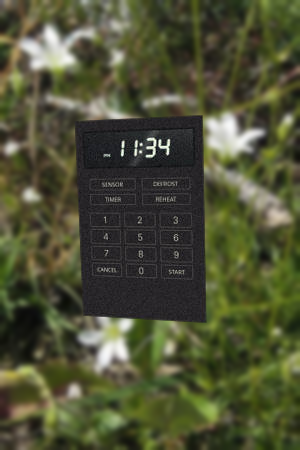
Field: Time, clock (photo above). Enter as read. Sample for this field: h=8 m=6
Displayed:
h=11 m=34
